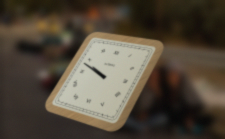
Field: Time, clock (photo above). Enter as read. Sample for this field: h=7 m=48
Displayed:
h=9 m=48
